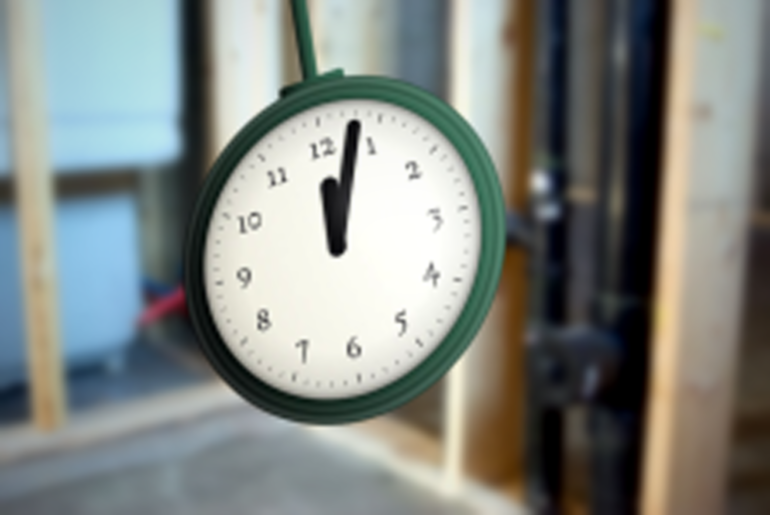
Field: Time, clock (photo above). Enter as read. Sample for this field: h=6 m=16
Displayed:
h=12 m=3
